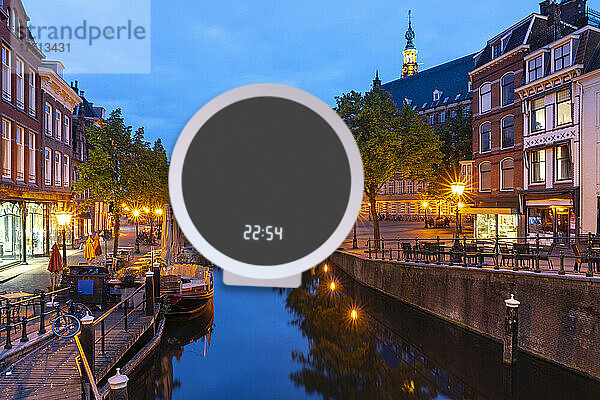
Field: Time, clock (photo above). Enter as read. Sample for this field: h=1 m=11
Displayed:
h=22 m=54
